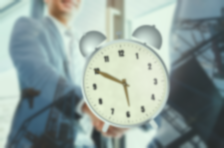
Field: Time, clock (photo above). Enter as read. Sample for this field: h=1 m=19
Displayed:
h=5 m=50
